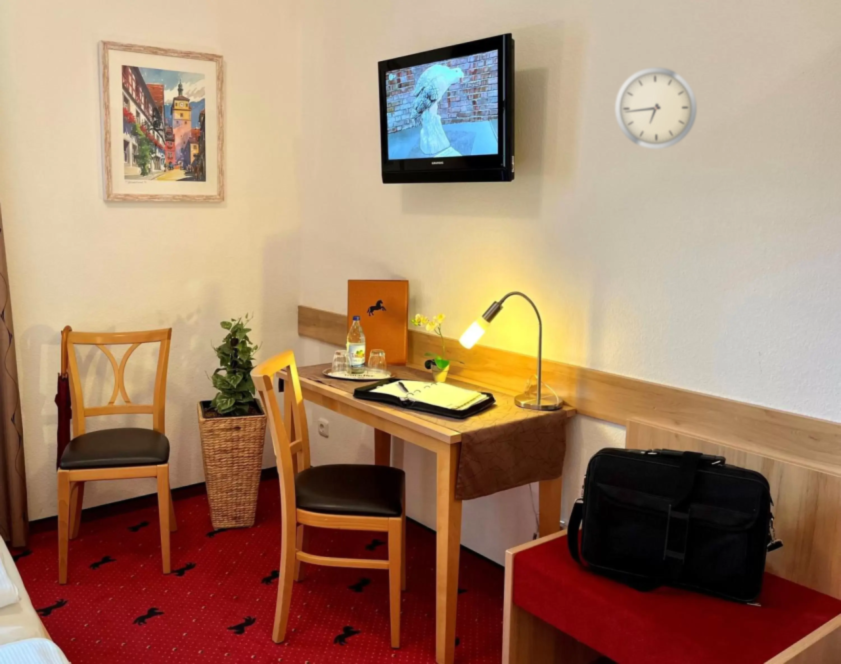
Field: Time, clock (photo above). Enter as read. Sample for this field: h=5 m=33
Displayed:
h=6 m=44
